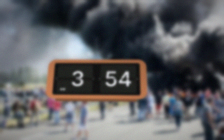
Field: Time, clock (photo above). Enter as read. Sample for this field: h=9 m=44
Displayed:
h=3 m=54
